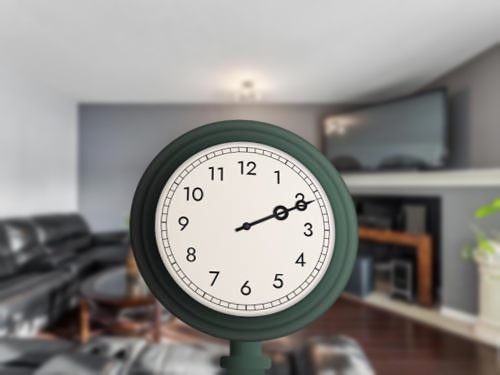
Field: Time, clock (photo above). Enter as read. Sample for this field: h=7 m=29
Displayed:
h=2 m=11
